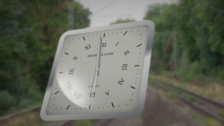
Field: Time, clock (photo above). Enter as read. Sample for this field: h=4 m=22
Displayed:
h=5 m=59
